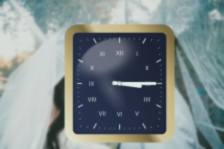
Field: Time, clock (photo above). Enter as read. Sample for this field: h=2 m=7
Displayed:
h=3 m=15
